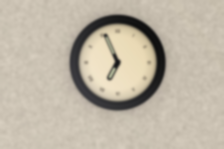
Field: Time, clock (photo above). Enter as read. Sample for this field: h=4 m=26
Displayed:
h=6 m=56
